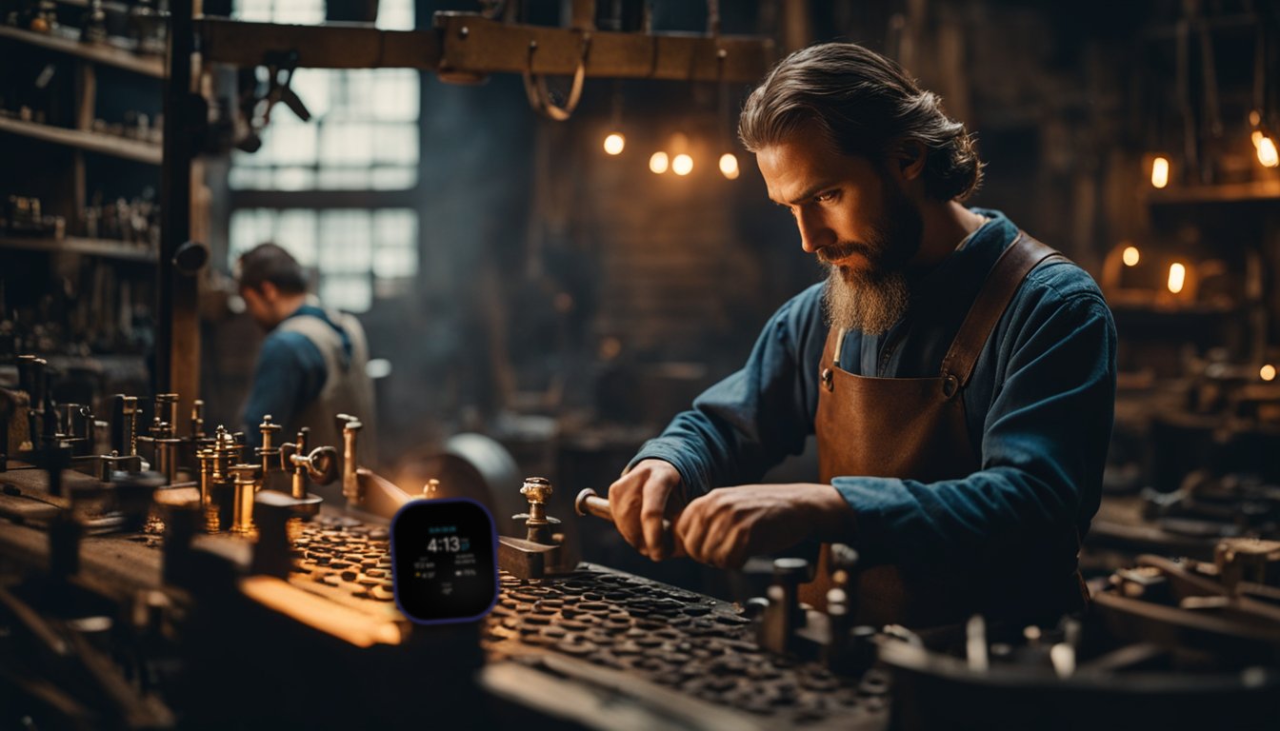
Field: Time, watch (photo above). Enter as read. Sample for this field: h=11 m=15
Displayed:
h=4 m=13
